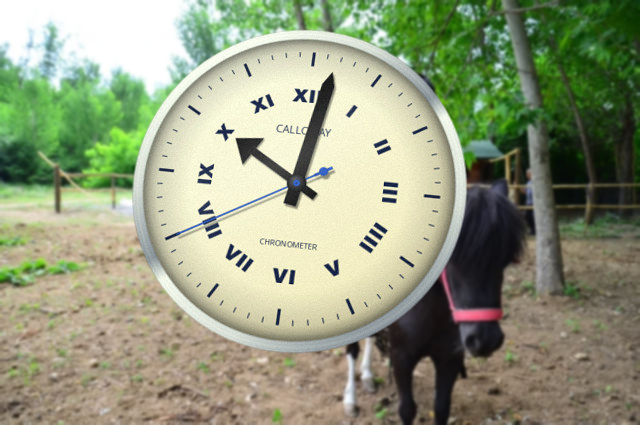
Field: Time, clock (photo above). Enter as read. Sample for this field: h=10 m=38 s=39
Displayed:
h=10 m=1 s=40
